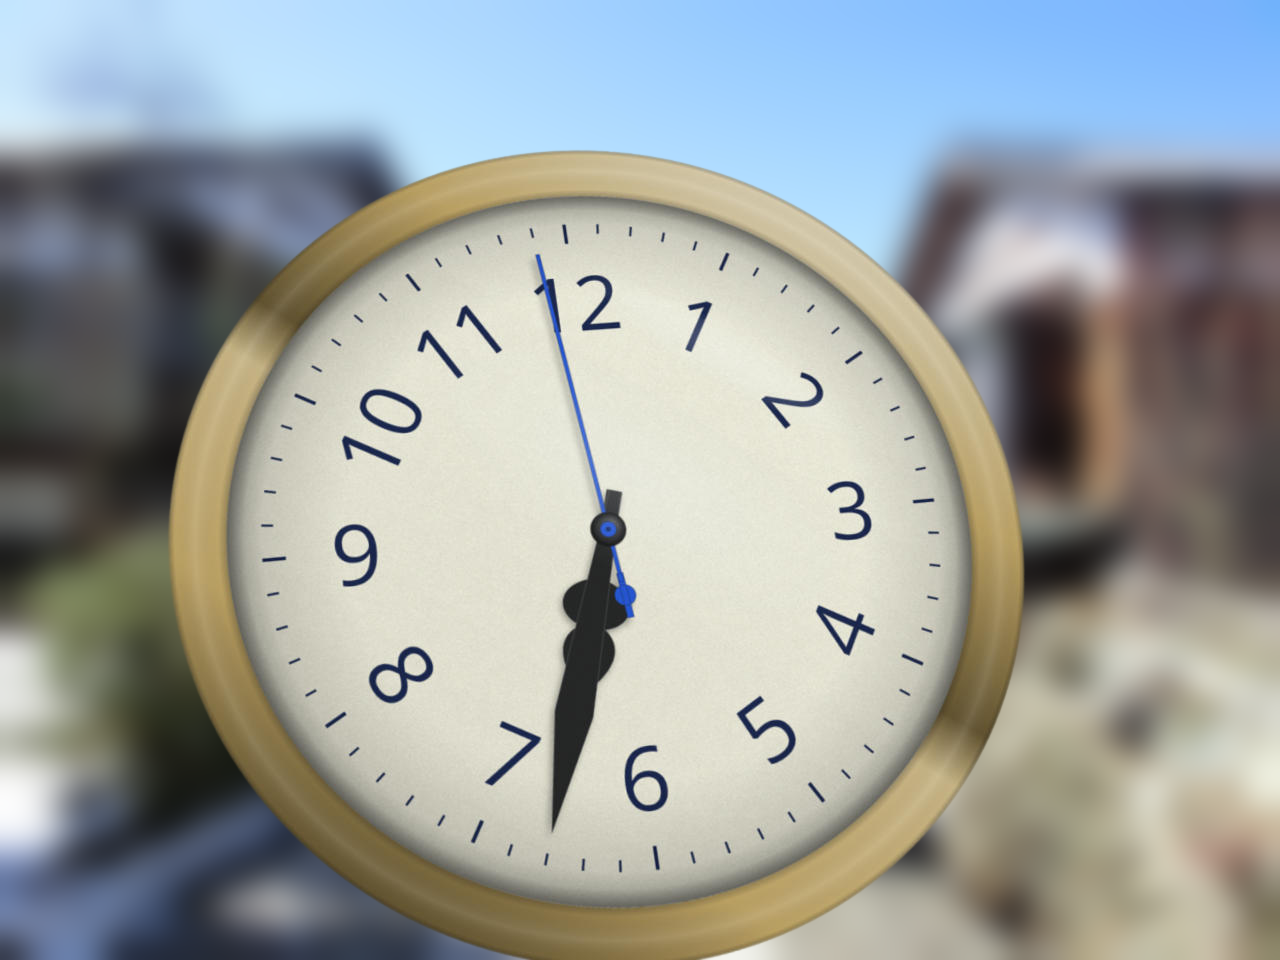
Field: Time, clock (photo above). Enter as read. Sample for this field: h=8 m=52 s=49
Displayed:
h=6 m=32 s=59
